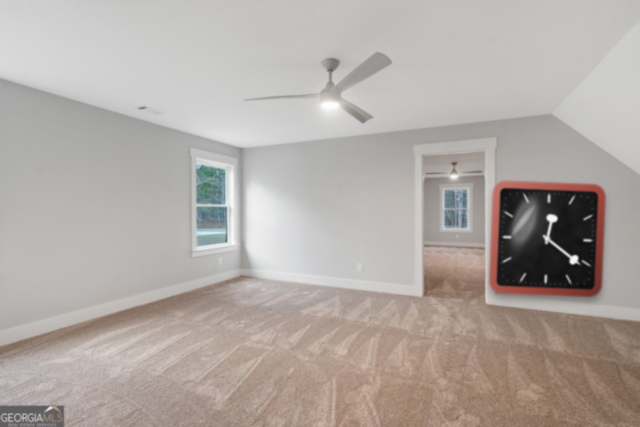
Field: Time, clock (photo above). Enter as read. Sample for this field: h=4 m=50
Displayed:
h=12 m=21
